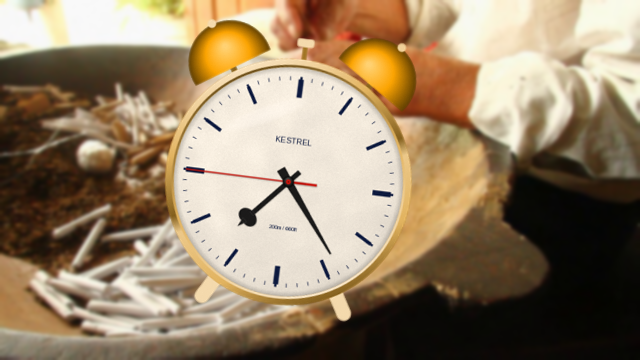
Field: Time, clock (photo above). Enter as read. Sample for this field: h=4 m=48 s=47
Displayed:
h=7 m=23 s=45
